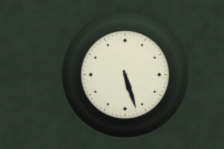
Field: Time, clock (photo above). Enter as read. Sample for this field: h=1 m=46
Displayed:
h=5 m=27
